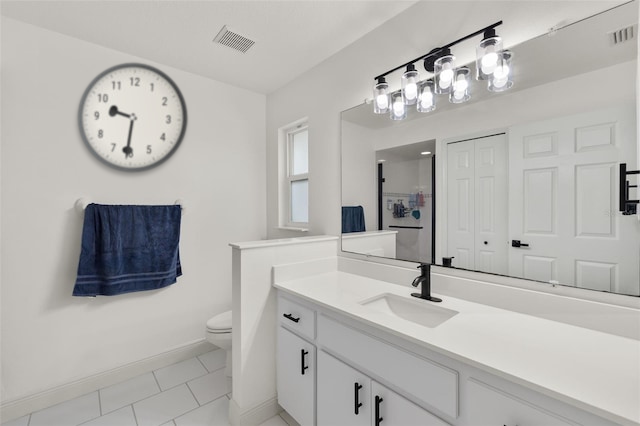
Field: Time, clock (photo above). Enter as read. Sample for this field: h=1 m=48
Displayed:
h=9 m=31
